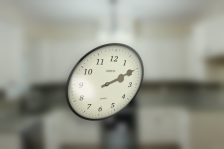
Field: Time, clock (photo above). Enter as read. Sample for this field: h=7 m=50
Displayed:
h=2 m=10
